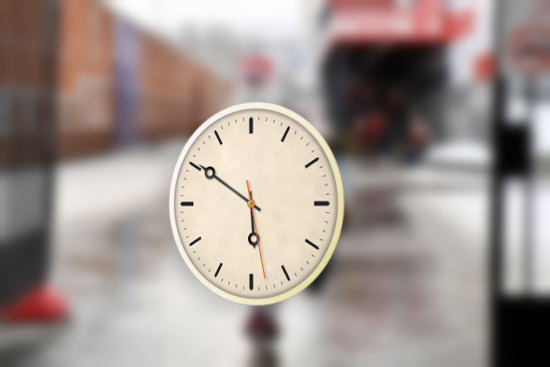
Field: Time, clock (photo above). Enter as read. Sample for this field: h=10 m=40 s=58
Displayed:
h=5 m=50 s=28
